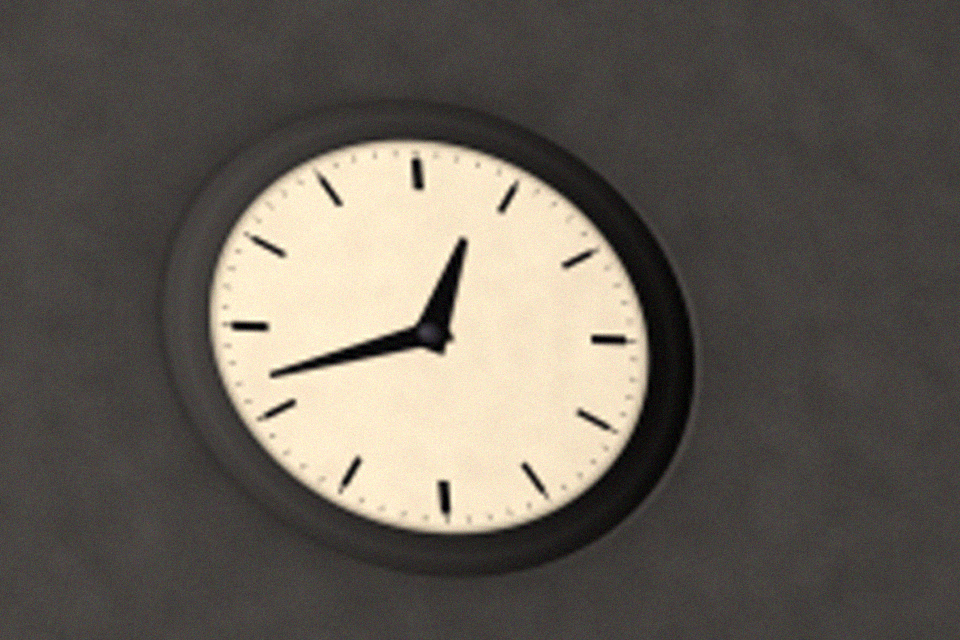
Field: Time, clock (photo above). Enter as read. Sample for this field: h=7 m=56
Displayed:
h=12 m=42
